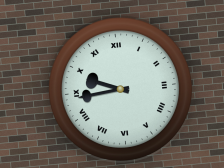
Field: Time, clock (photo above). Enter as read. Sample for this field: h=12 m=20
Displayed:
h=9 m=44
